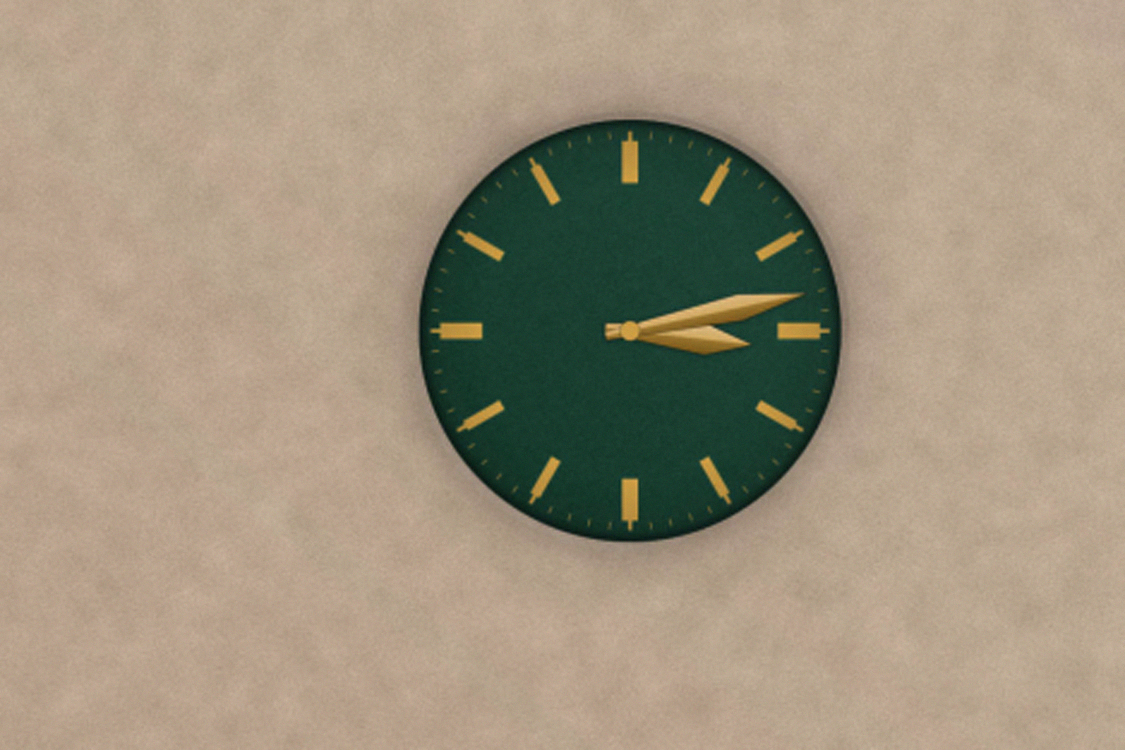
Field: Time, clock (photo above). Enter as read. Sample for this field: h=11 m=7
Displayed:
h=3 m=13
